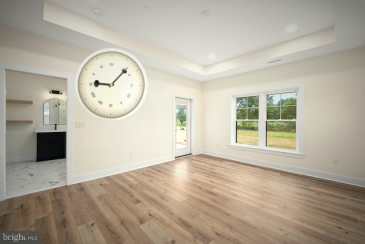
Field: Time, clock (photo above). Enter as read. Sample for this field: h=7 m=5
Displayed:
h=9 m=7
